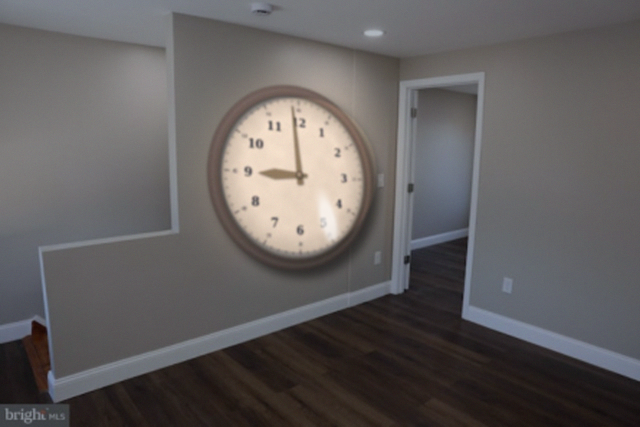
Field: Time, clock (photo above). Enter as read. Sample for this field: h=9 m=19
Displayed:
h=8 m=59
